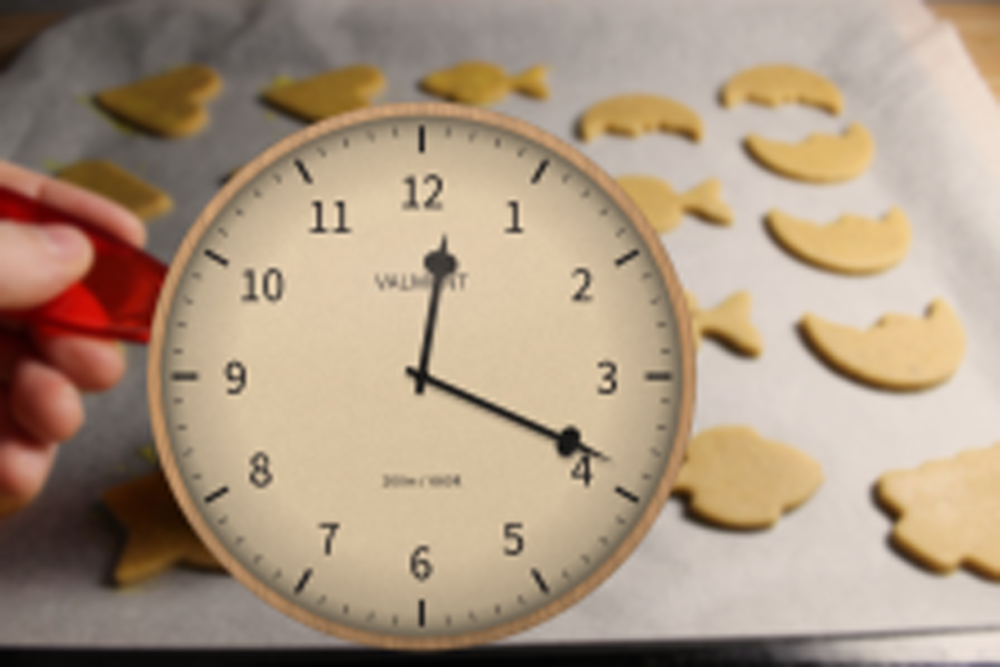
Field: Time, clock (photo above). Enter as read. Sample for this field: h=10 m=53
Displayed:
h=12 m=19
